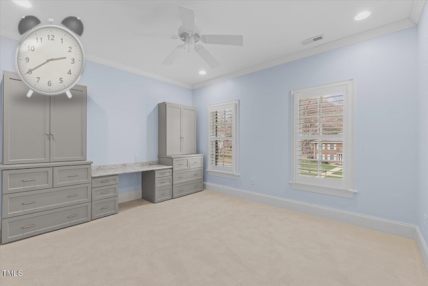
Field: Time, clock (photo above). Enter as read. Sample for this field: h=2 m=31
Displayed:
h=2 m=40
